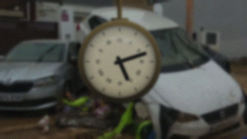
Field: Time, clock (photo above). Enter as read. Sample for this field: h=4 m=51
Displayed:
h=5 m=12
